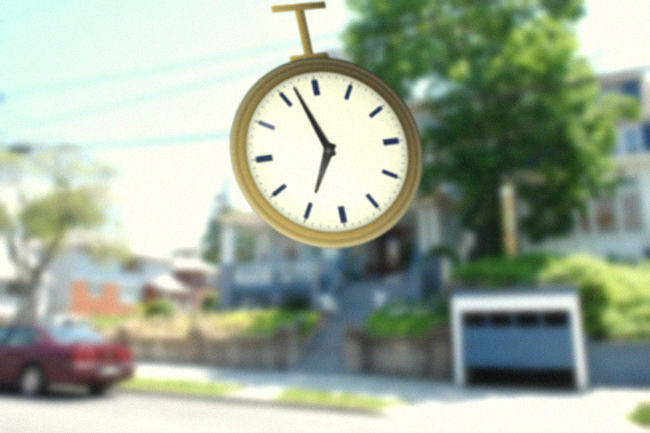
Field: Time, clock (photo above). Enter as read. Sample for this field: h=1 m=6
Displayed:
h=6 m=57
